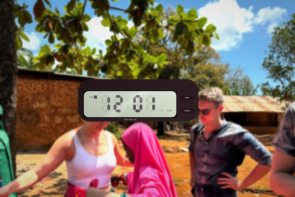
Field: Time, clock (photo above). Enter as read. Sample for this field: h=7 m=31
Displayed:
h=12 m=1
